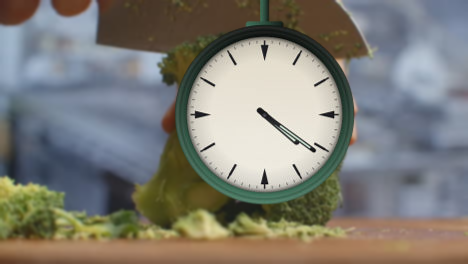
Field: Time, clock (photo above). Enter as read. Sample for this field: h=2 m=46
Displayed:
h=4 m=21
